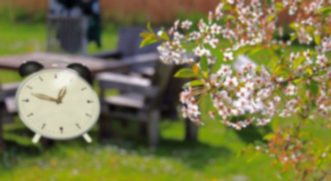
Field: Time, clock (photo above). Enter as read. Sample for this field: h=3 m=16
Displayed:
h=12 m=48
